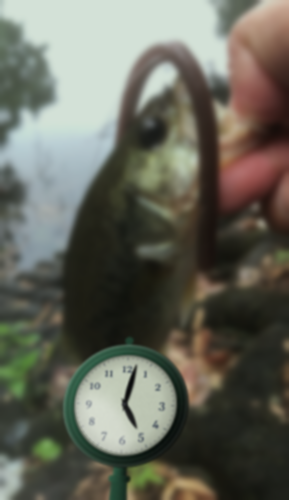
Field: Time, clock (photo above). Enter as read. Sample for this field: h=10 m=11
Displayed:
h=5 m=2
